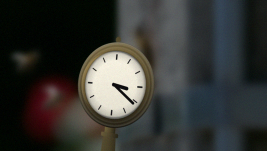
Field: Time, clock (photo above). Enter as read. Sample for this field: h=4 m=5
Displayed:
h=3 m=21
